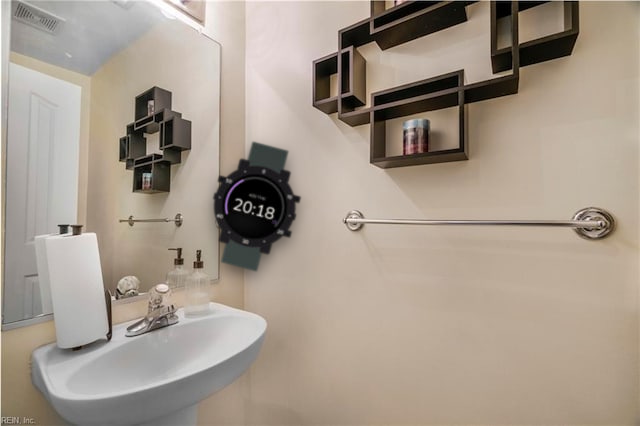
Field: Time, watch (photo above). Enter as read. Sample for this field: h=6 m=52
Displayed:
h=20 m=18
